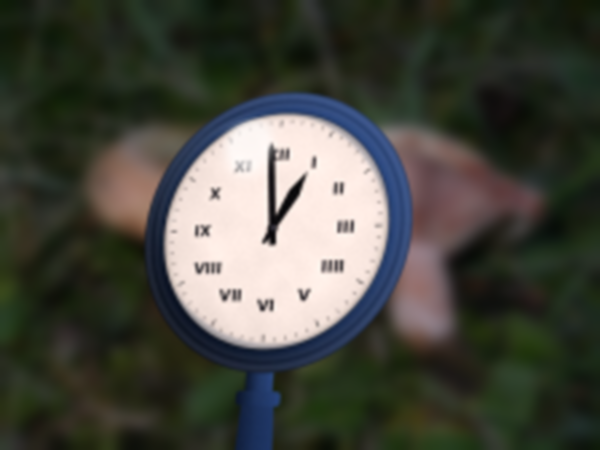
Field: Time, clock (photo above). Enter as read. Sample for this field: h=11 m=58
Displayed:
h=12 m=59
